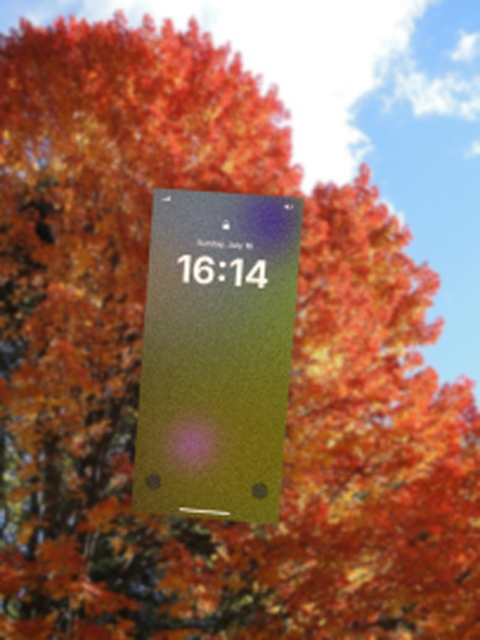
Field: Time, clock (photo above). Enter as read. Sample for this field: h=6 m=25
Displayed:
h=16 m=14
